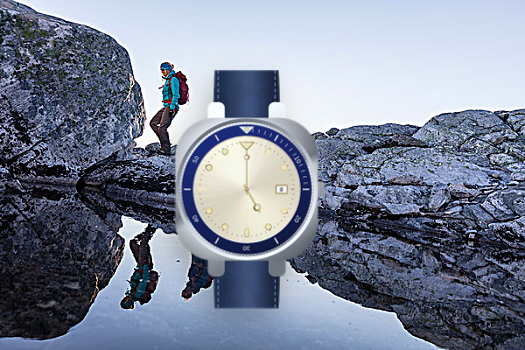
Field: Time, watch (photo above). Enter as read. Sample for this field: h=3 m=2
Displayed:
h=5 m=0
